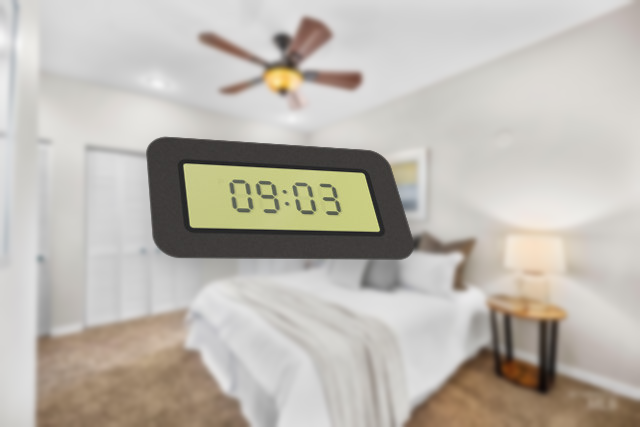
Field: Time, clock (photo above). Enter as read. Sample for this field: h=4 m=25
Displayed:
h=9 m=3
